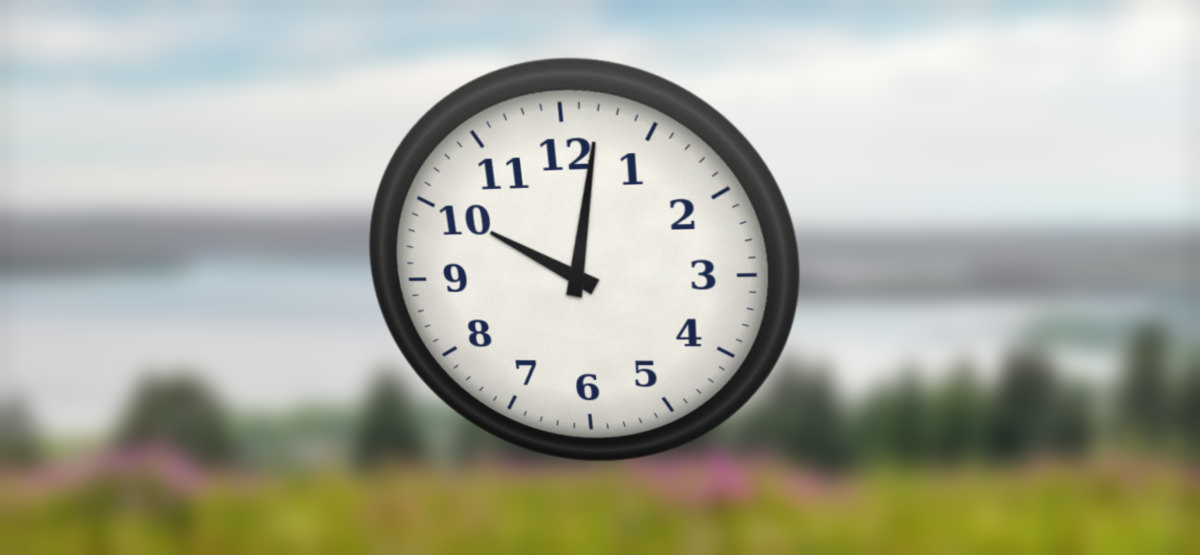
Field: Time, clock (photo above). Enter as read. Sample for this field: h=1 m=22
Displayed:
h=10 m=2
